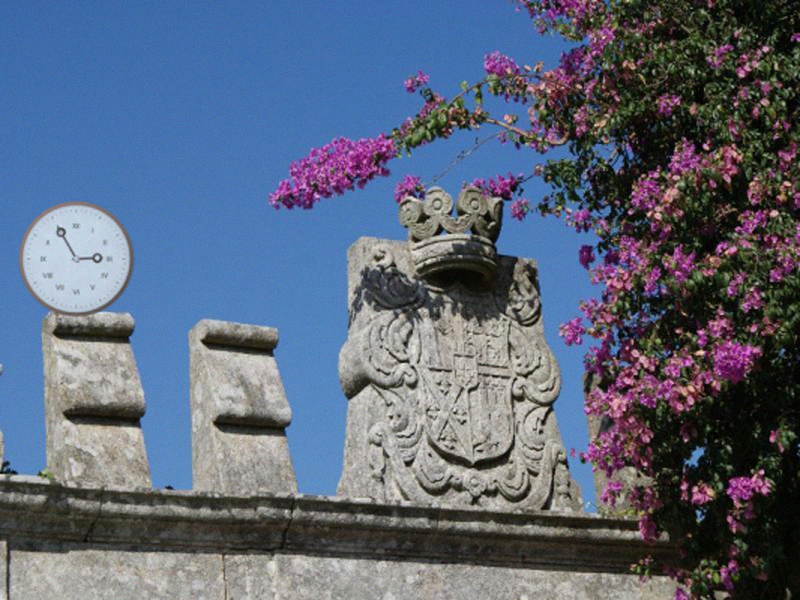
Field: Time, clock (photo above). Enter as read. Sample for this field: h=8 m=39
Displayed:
h=2 m=55
